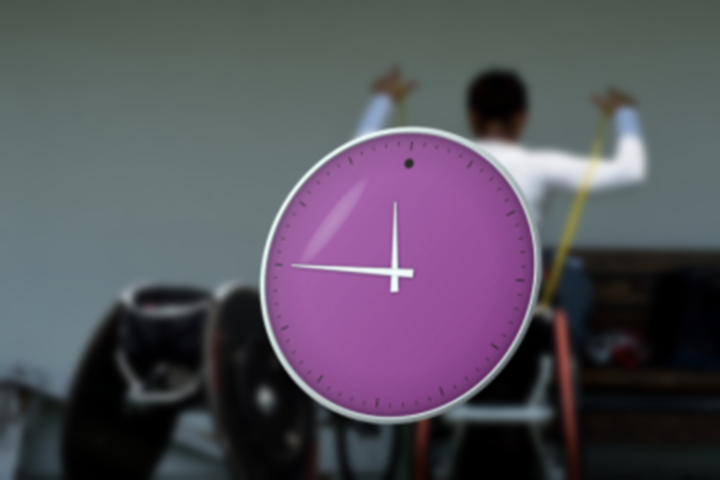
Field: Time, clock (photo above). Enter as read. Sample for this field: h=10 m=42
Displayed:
h=11 m=45
